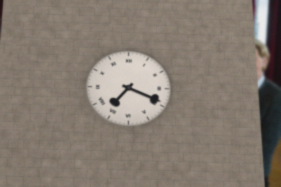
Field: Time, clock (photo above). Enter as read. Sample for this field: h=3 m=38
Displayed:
h=7 m=19
